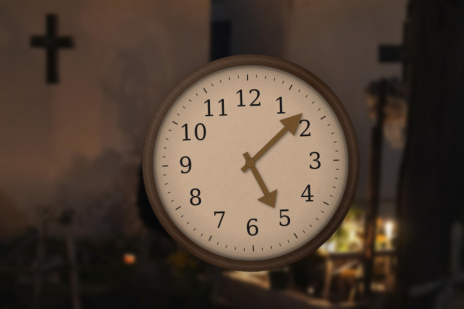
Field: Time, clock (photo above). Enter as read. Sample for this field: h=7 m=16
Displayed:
h=5 m=8
